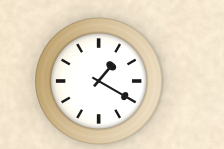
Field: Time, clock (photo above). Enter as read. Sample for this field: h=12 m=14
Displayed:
h=1 m=20
